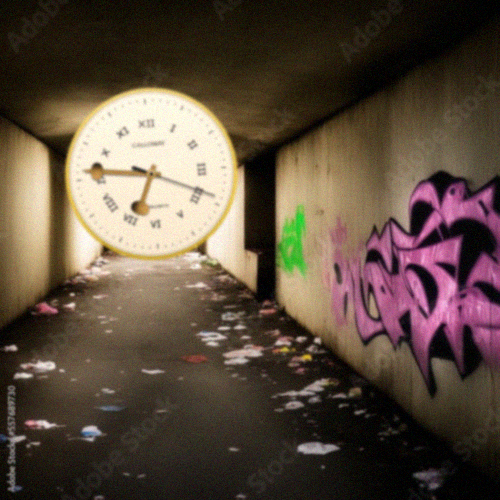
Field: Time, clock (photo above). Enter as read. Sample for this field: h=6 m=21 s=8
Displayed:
h=6 m=46 s=19
